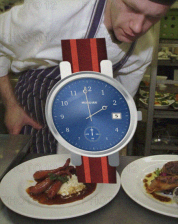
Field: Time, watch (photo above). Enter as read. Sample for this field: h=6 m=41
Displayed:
h=1 m=59
